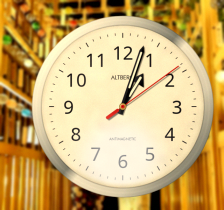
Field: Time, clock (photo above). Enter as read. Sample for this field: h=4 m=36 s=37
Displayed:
h=1 m=3 s=9
